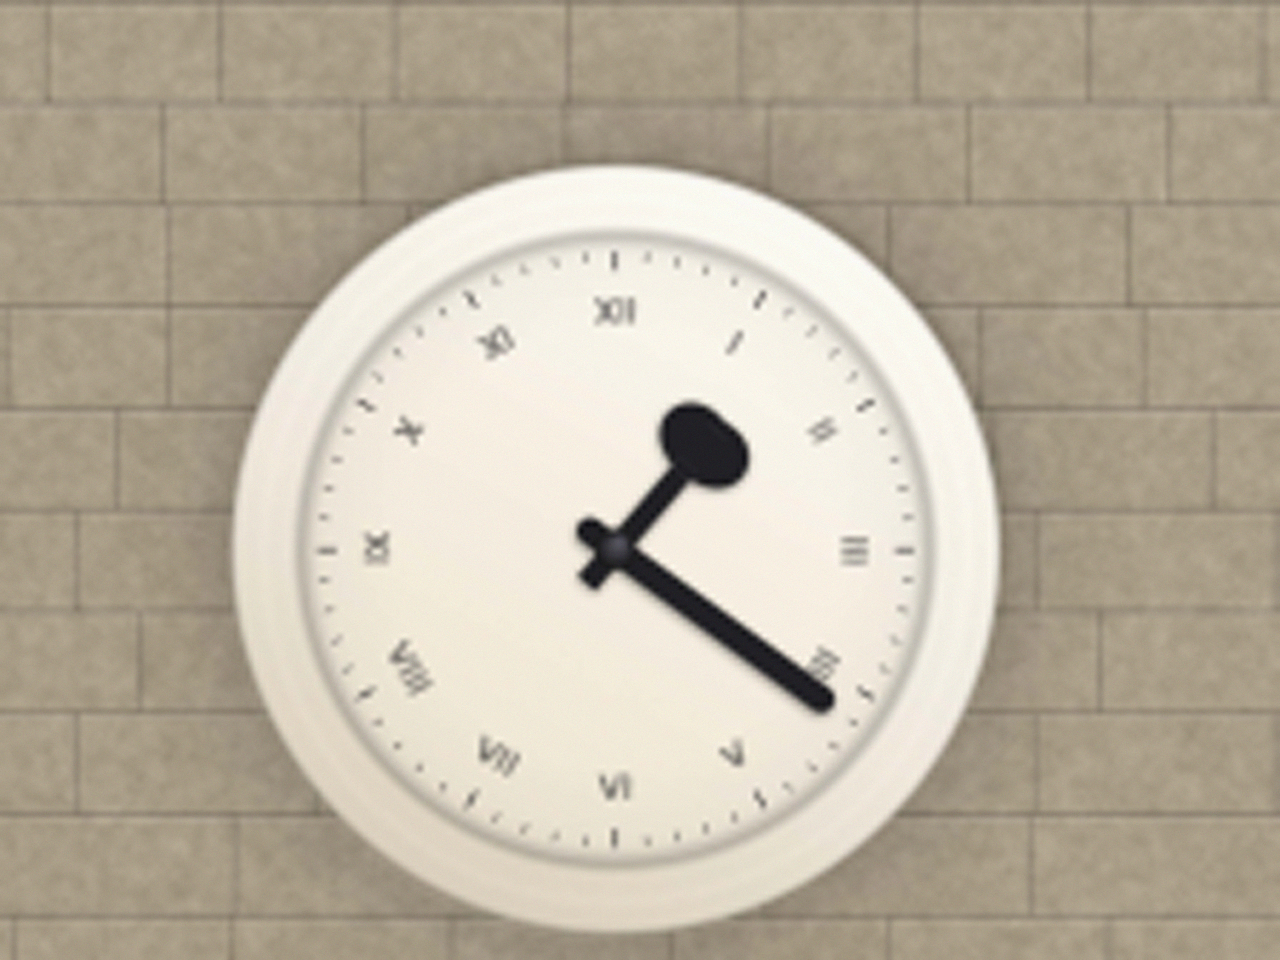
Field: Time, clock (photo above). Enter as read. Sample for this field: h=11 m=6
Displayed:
h=1 m=21
